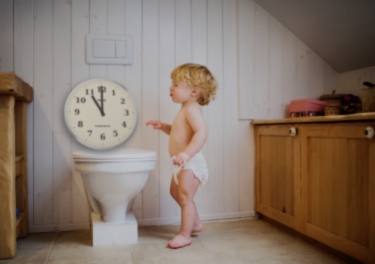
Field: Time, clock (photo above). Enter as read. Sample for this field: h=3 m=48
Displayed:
h=11 m=0
